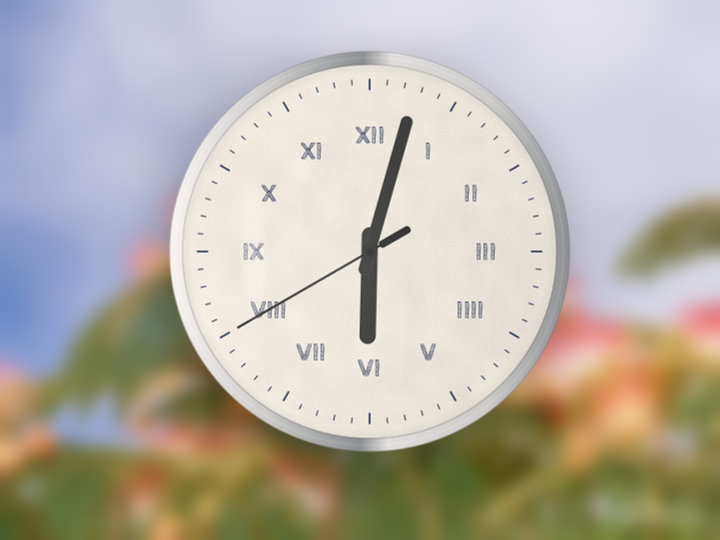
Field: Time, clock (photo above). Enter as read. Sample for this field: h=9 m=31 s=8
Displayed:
h=6 m=2 s=40
